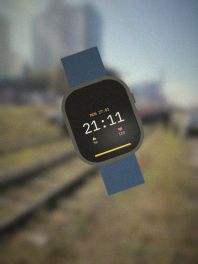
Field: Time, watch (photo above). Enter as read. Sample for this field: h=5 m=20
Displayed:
h=21 m=11
